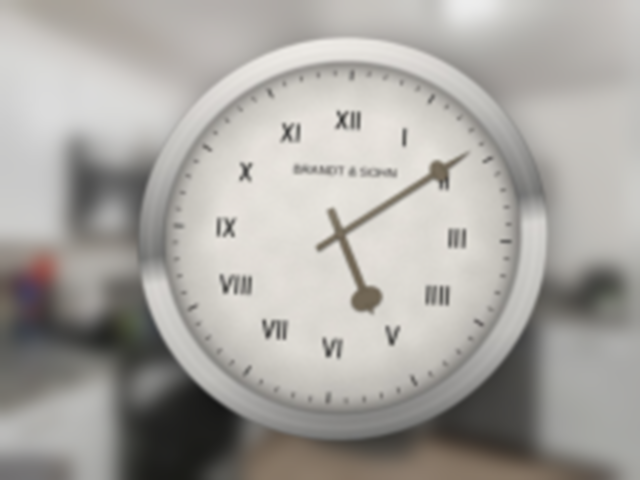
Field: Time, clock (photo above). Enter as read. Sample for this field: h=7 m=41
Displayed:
h=5 m=9
